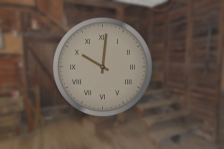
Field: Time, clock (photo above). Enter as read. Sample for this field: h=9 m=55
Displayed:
h=10 m=1
